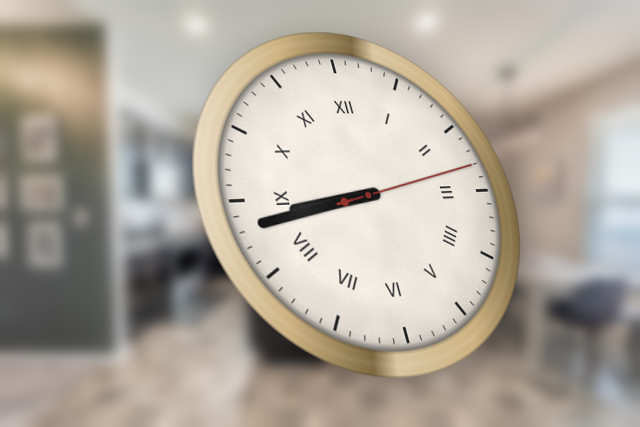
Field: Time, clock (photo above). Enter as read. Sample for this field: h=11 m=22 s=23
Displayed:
h=8 m=43 s=13
